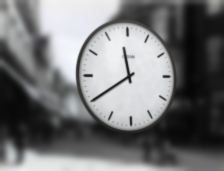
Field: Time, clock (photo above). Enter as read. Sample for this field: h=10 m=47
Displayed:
h=11 m=40
